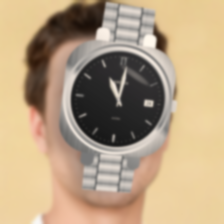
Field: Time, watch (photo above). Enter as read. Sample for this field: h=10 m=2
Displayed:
h=11 m=1
